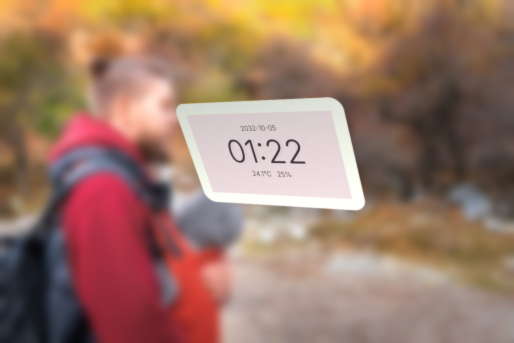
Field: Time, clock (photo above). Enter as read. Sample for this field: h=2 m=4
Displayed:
h=1 m=22
